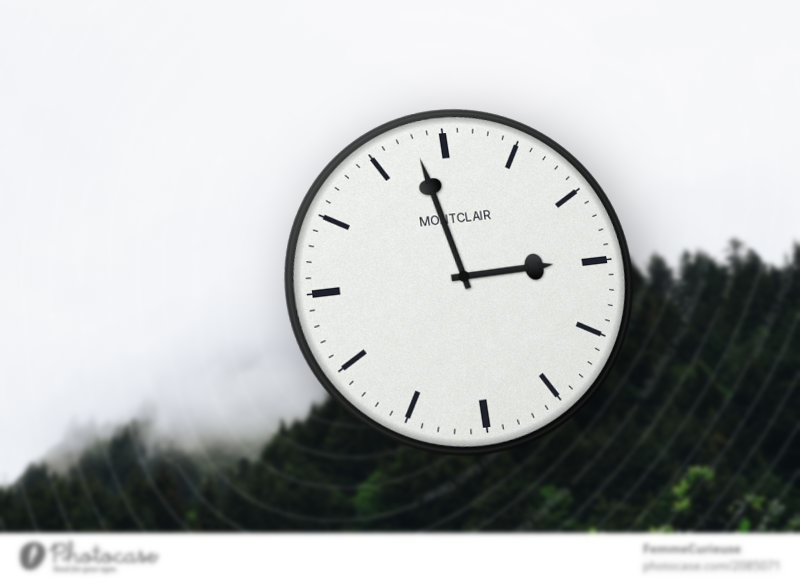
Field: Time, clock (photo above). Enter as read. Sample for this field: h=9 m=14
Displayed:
h=2 m=58
